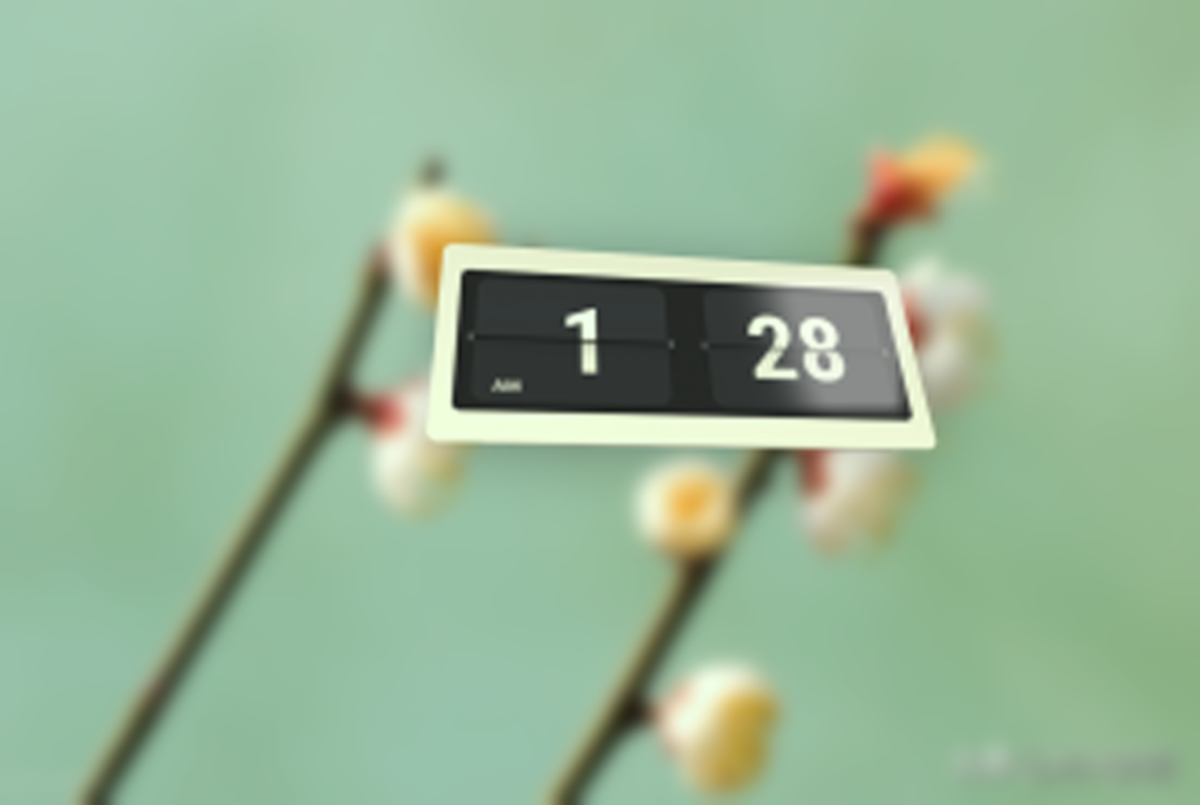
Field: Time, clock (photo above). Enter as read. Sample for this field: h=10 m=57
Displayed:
h=1 m=28
